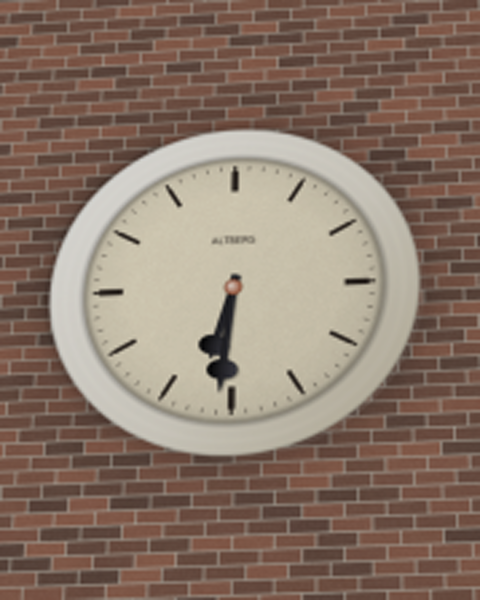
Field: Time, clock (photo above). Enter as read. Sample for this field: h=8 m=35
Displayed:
h=6 m=31
